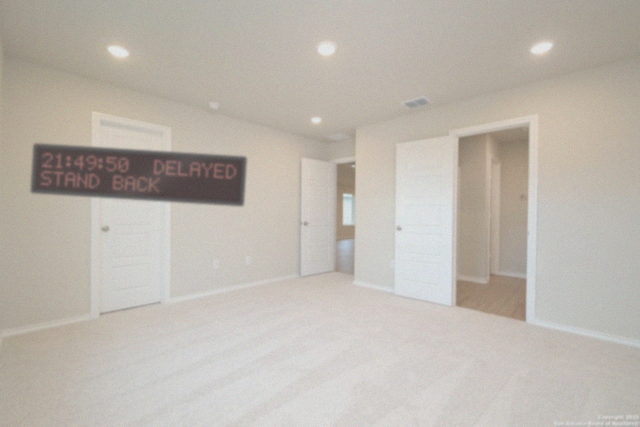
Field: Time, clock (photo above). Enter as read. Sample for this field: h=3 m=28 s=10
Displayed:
h=21 m=49 s=50
